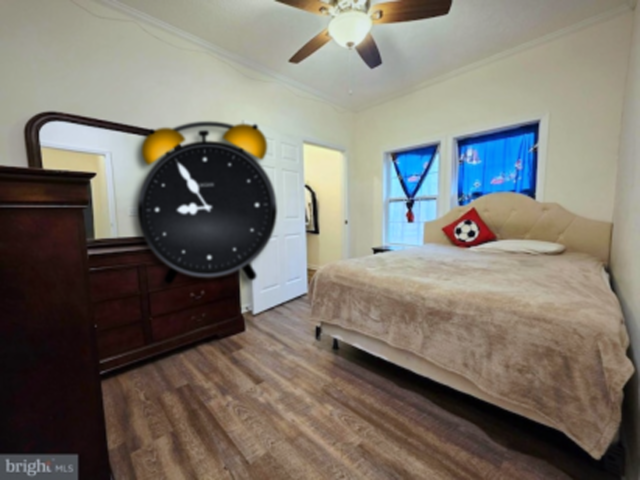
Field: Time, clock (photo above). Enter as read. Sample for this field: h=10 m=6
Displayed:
h=8 m=55
